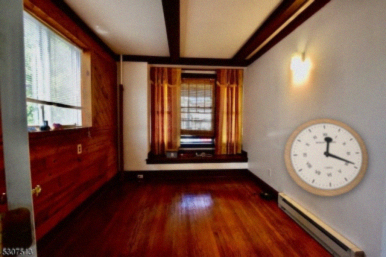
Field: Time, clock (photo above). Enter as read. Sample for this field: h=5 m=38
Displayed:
h=12 m=19
